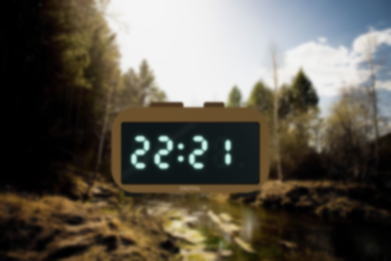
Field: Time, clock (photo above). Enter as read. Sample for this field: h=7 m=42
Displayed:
h=22 m=21
